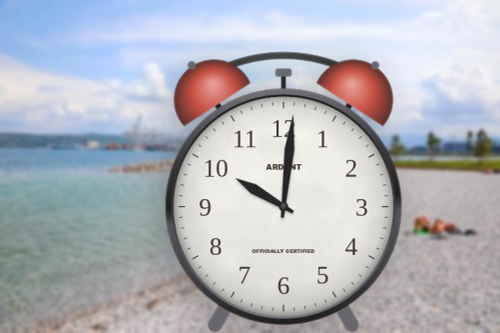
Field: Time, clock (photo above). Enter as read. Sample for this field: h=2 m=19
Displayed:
h=10 m=1
